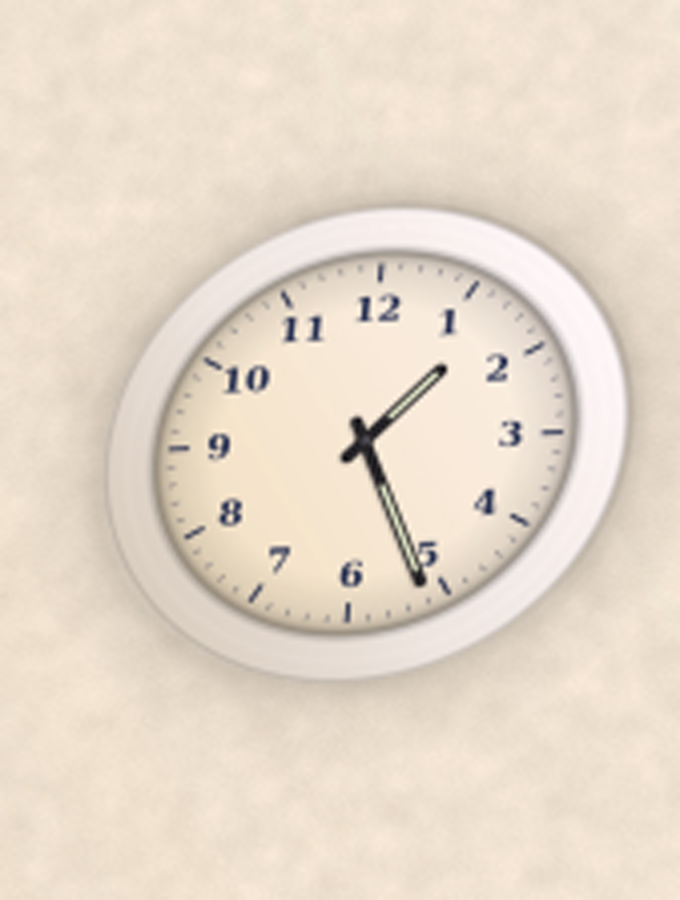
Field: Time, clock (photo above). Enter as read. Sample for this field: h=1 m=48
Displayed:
h=1 m=26
